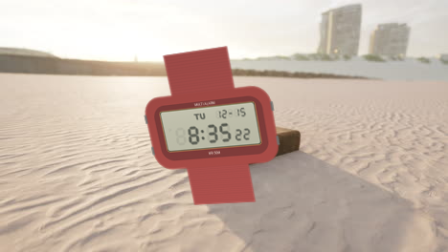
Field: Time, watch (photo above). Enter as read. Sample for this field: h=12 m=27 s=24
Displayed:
h=8 m=35 s=22
